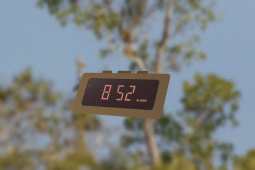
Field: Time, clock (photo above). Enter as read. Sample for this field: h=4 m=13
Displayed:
h=8 m=52
